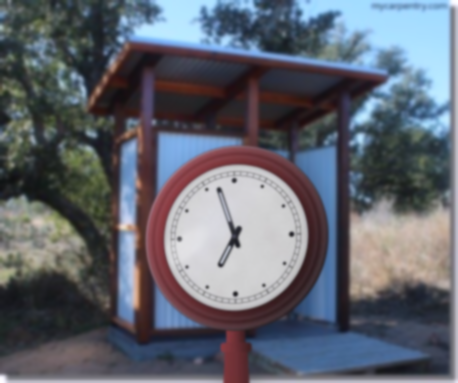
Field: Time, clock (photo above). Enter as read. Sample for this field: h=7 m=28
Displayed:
h=6 m=57
